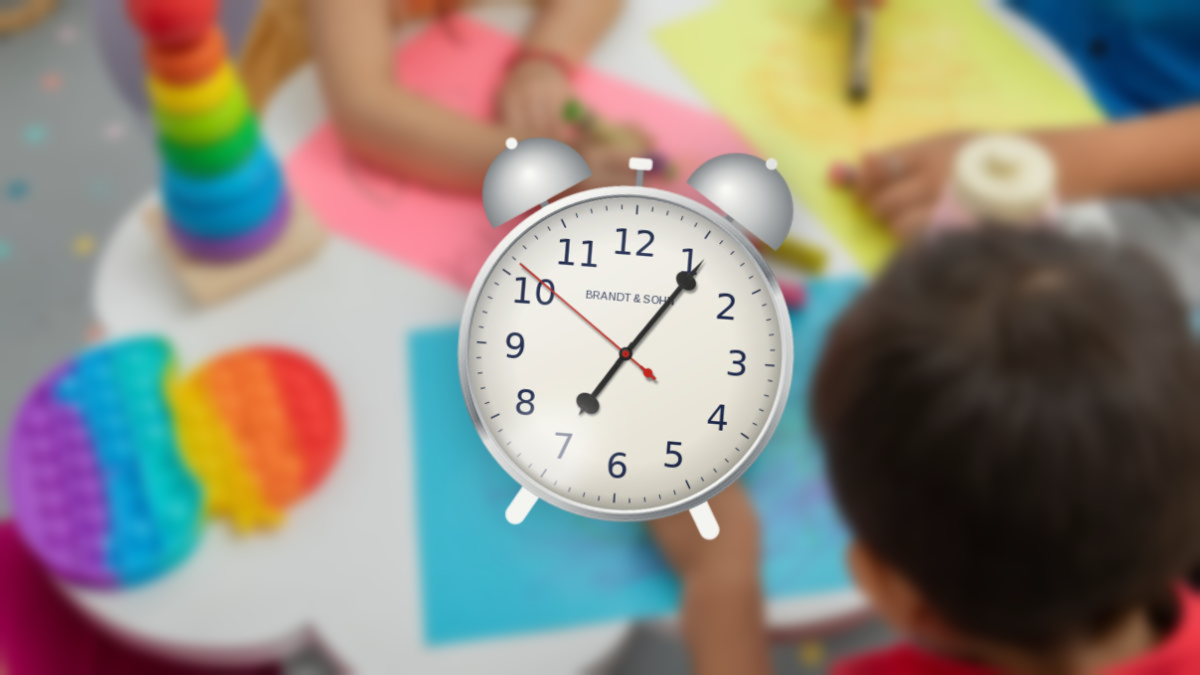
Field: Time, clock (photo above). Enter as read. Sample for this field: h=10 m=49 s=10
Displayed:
h=7 m=5 s=51
